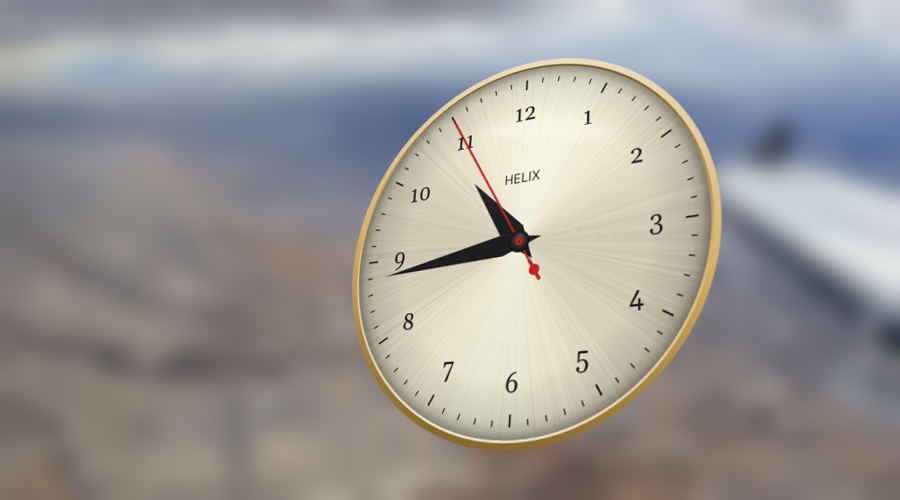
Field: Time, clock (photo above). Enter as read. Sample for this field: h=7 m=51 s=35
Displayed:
h=10 m=43 s=55
